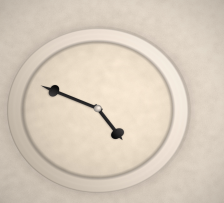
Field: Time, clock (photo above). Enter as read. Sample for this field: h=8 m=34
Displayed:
h=4 m=49
